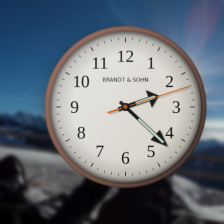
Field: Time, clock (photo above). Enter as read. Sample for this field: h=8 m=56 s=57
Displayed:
h=2 m=22 s=12
